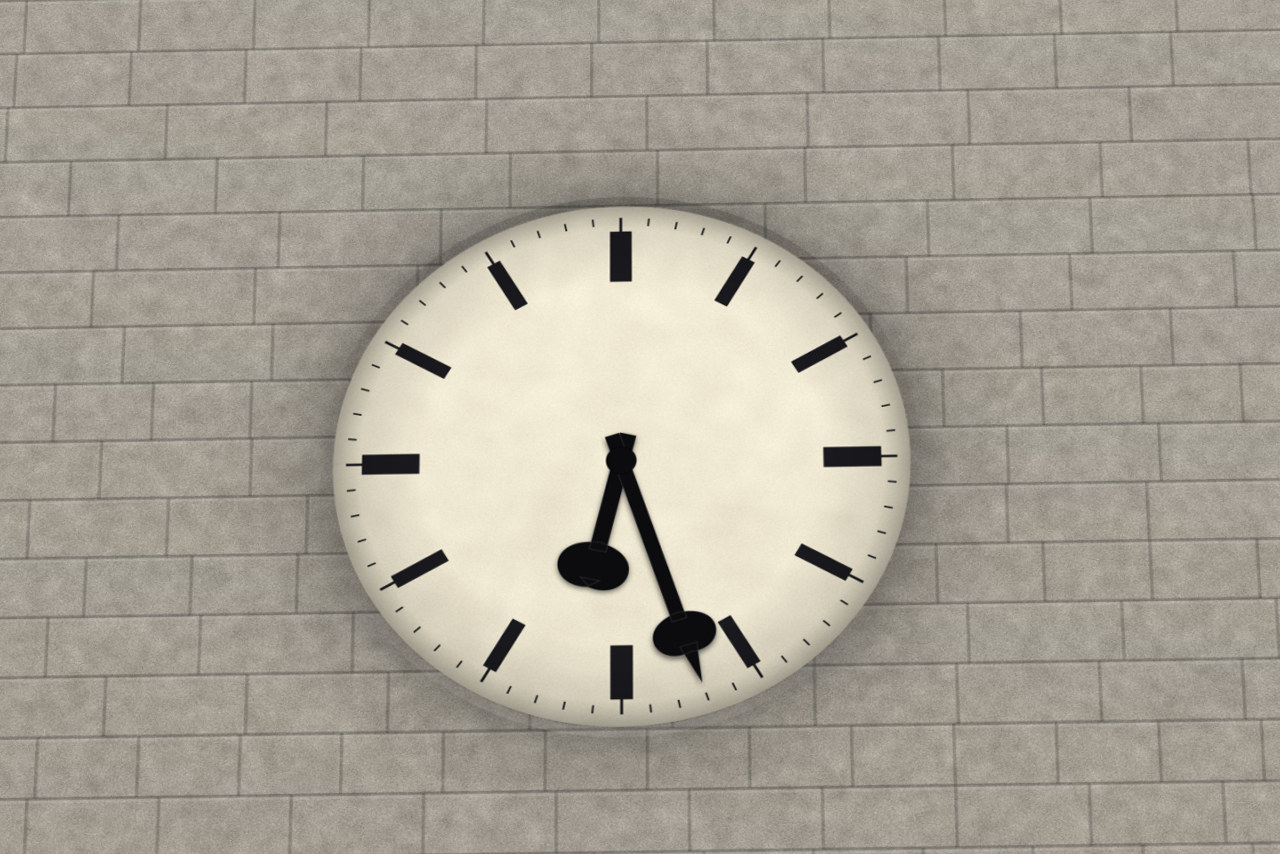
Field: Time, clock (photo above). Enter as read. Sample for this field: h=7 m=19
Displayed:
h=6 m=27
